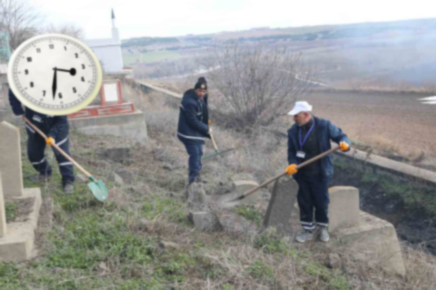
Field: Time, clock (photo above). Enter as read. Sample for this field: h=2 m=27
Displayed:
h=3 m=32
